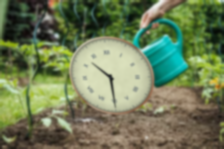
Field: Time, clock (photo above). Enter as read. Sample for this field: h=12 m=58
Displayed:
h=10 m=30
